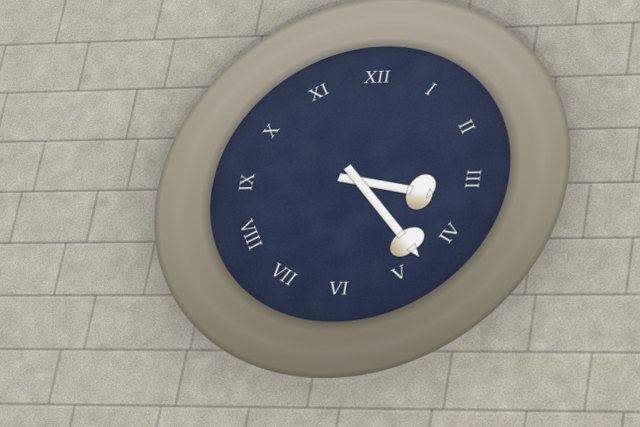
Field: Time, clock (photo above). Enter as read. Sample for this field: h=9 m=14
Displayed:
h=3 m=23
